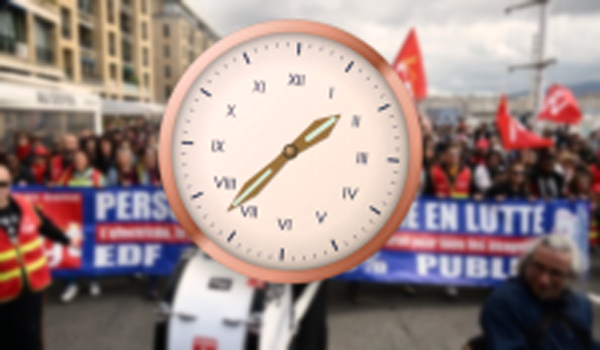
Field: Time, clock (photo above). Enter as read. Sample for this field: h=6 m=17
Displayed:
h=1 m=37
